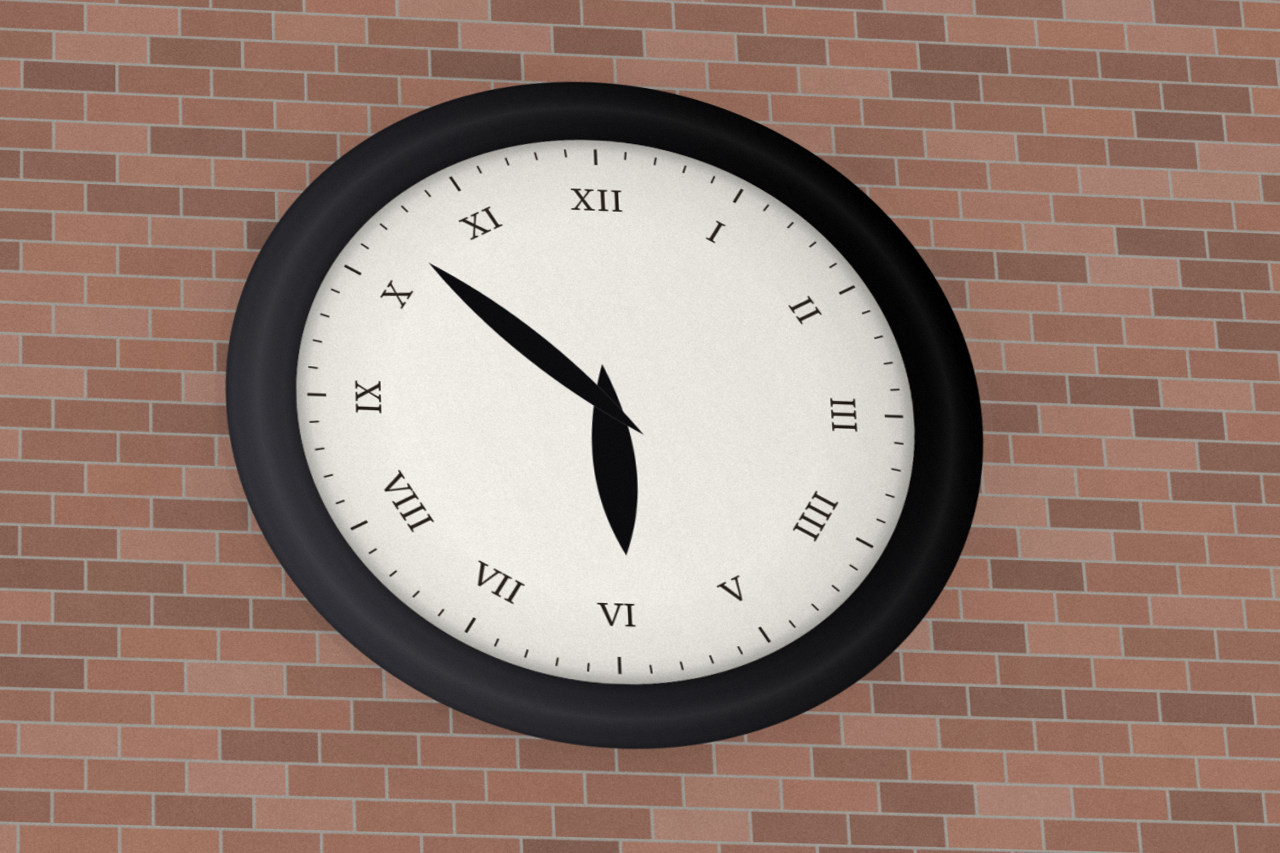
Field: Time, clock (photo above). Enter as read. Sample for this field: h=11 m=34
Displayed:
h=5 m=52
